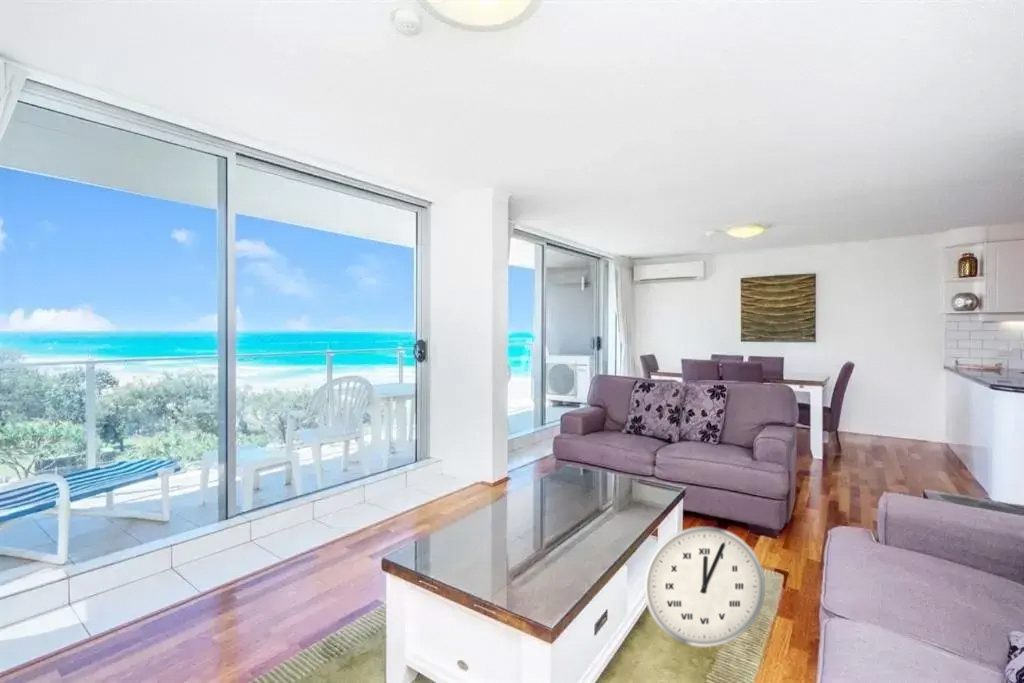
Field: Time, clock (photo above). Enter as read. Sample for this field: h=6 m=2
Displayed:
h=12 m=4
